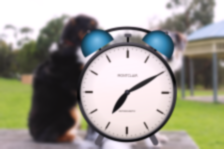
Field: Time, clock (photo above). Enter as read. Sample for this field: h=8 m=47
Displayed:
h=7 m=10
